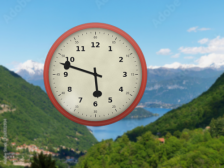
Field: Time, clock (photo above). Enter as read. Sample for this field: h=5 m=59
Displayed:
h=5 m=48
